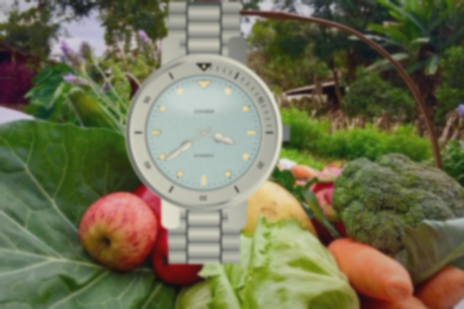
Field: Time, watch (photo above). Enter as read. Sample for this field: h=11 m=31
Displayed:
h=3 m=39
